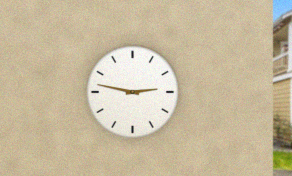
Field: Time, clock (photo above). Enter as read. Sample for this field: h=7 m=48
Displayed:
h=2 m=47
